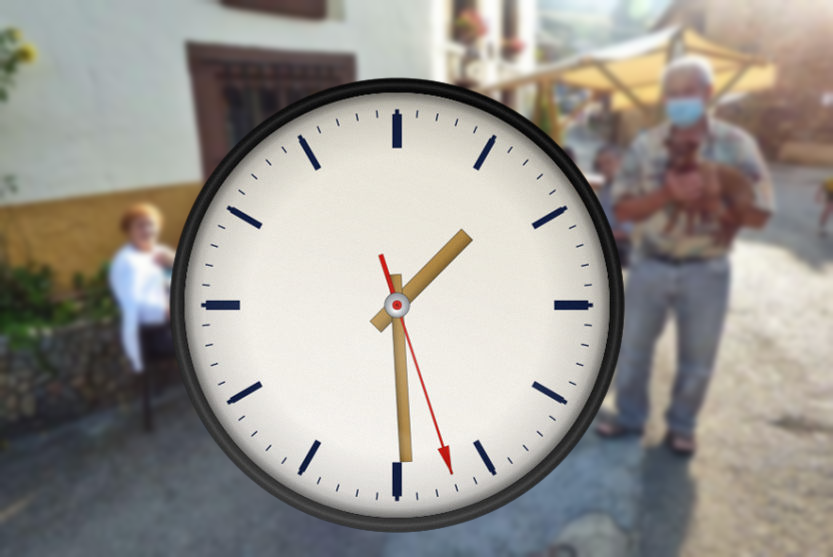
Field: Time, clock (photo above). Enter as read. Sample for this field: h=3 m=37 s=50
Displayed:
h=1 m=29 s=27
